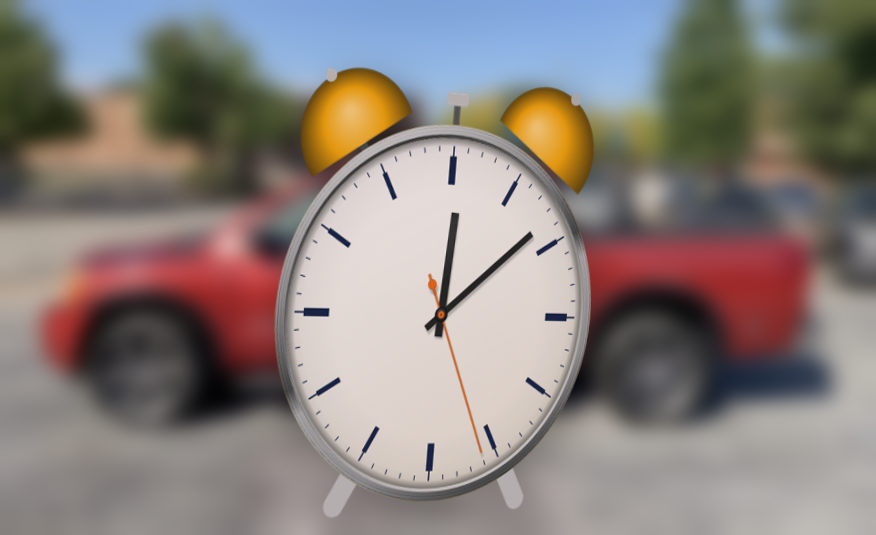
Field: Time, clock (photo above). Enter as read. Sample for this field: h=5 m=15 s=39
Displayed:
h=12 m=8 s=26
